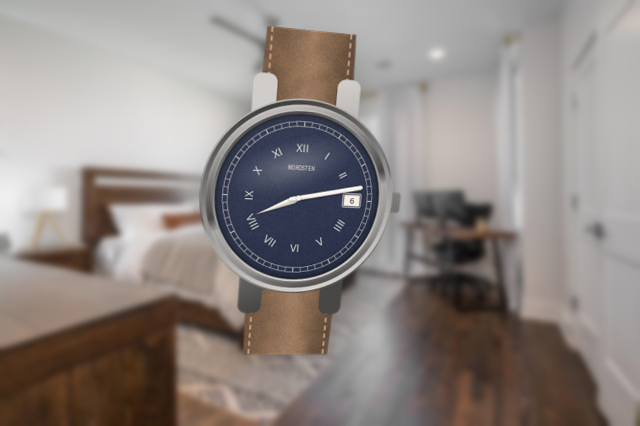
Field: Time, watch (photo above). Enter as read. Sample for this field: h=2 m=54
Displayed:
h=8 m=13
